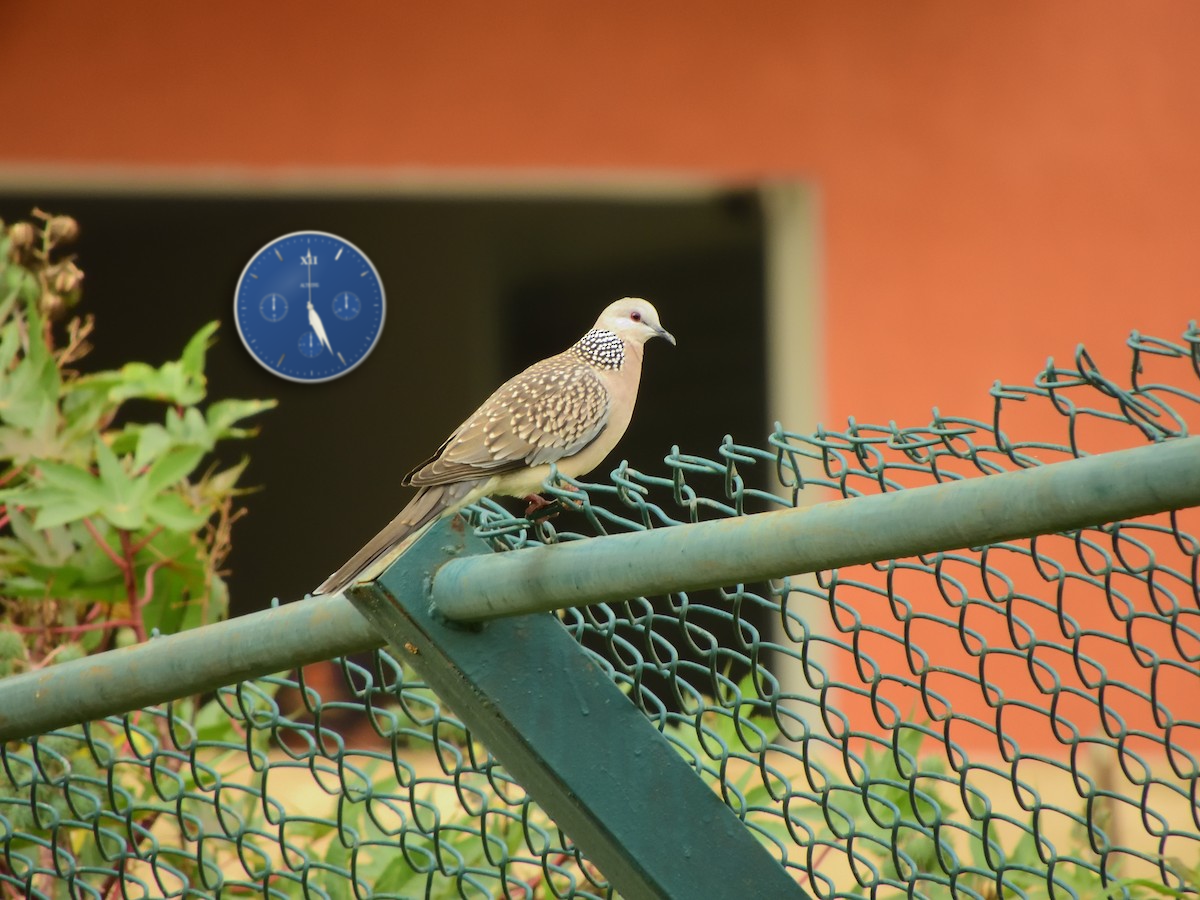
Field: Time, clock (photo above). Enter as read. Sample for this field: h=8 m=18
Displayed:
h=5 m=26
